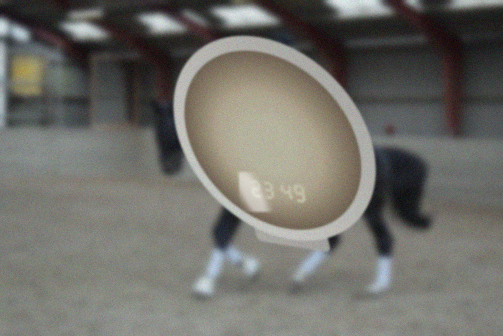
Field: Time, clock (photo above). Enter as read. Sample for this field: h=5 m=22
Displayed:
h=23 m=49
